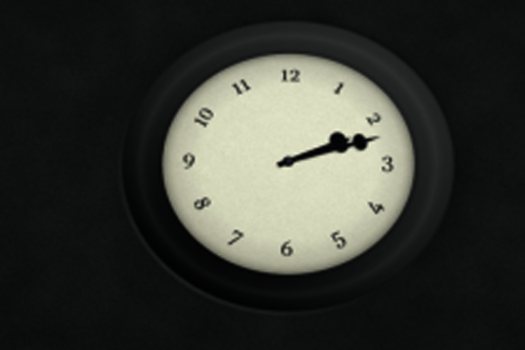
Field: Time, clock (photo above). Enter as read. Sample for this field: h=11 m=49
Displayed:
h=2 m=12
